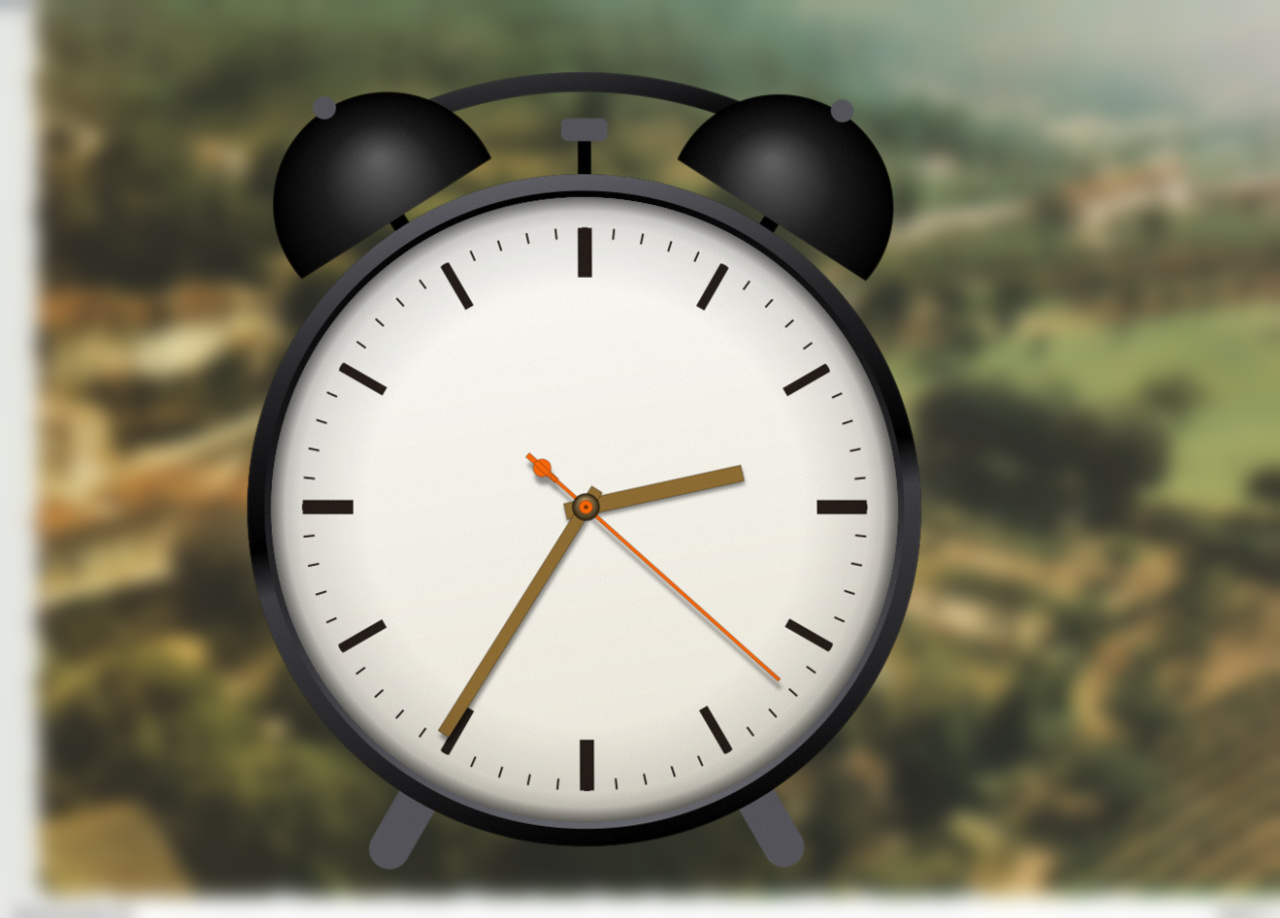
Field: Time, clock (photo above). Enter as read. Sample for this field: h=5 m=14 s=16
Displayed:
h=2 m=35 s=22
